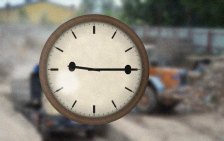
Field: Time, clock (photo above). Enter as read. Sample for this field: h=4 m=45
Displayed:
h=9 m=15
